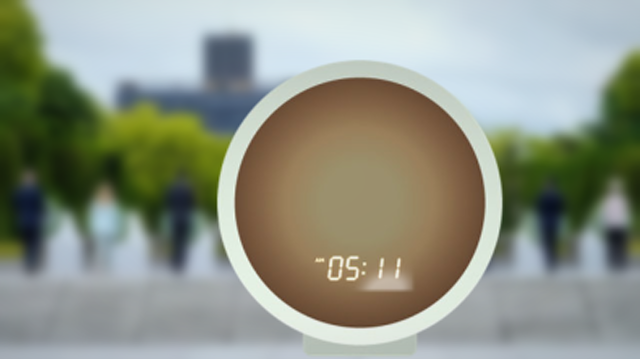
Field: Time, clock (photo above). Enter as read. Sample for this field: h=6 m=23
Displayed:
h=5 m=11
